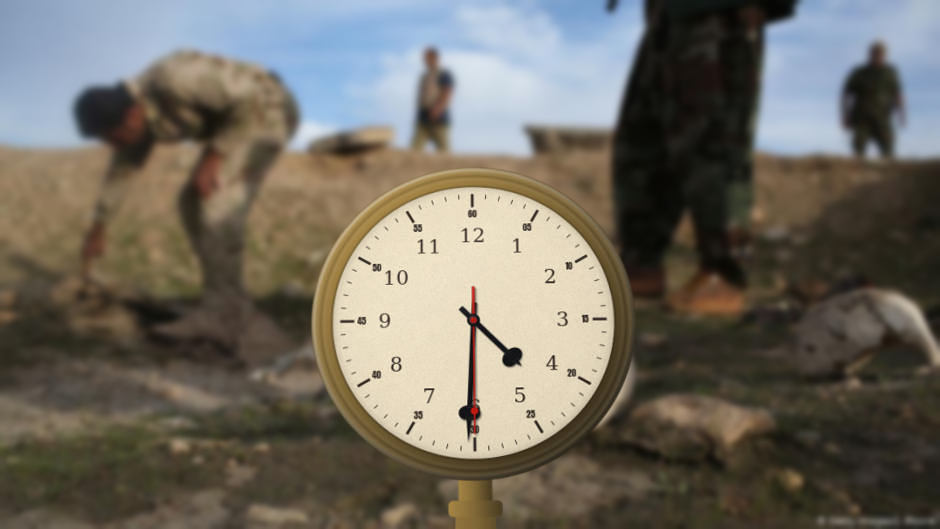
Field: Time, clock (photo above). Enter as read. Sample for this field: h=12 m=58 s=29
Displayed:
h=4 m=30 s=30
